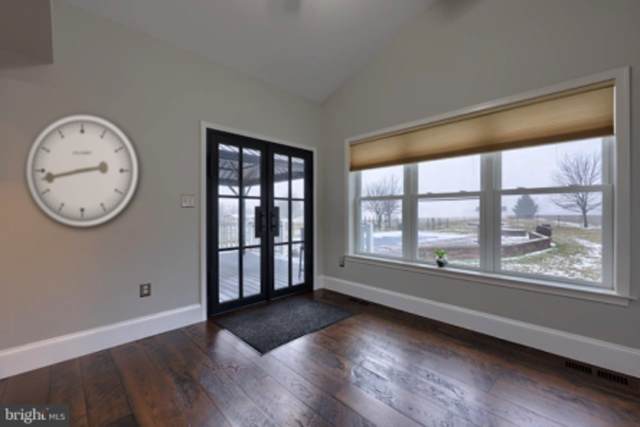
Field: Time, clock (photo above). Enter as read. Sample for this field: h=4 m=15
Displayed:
h=2 m=43
